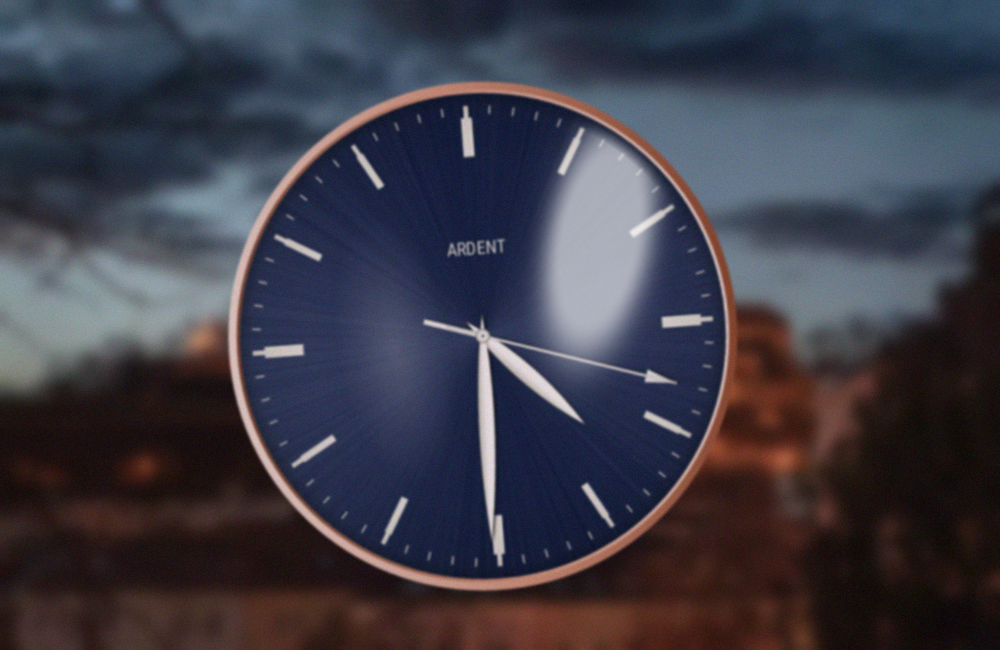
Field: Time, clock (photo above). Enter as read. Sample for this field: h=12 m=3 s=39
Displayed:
h=4 m=30 s=18
